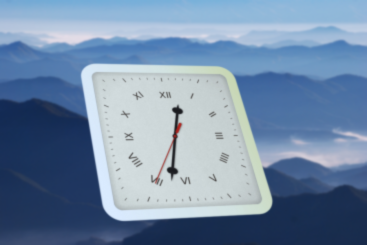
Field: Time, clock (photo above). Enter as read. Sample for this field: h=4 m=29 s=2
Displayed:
h=12 m=32 s=35
